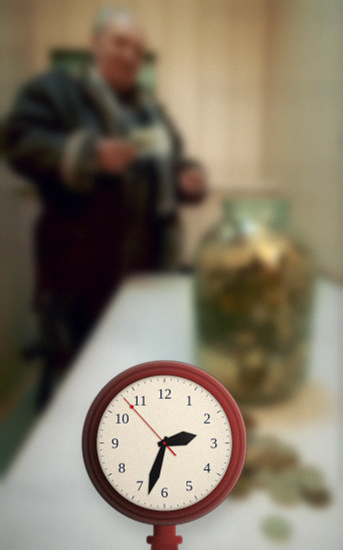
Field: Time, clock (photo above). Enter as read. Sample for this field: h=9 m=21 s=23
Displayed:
h=2 m=32 s=53
